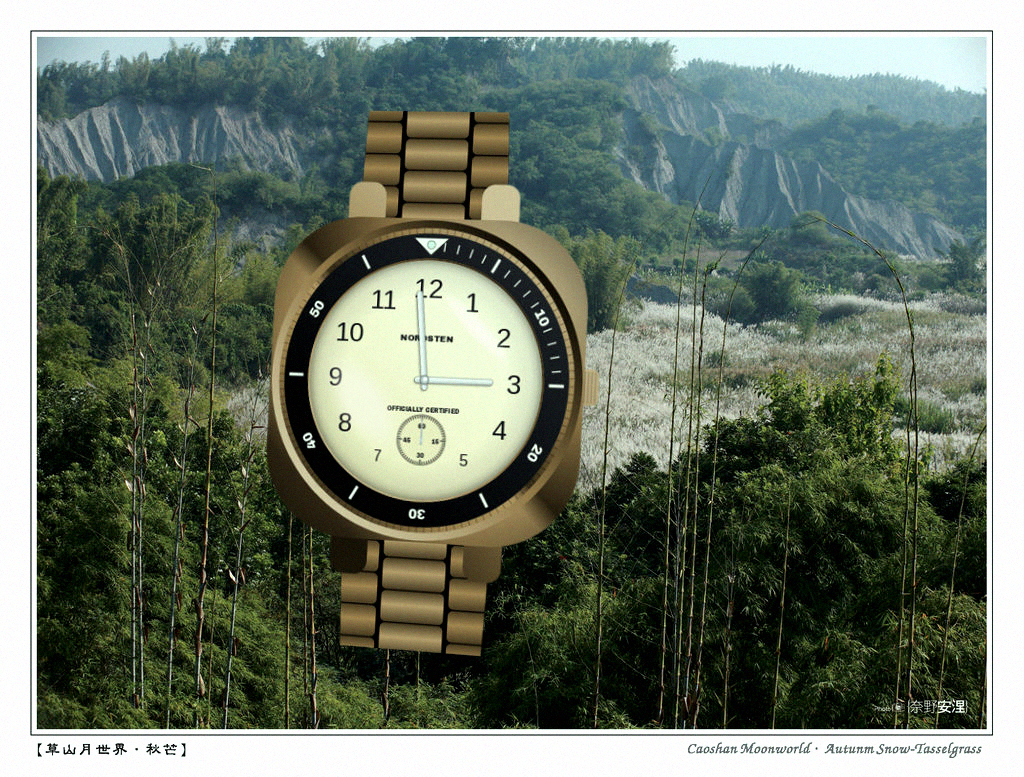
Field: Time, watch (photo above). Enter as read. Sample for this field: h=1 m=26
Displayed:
h=2 m=59
